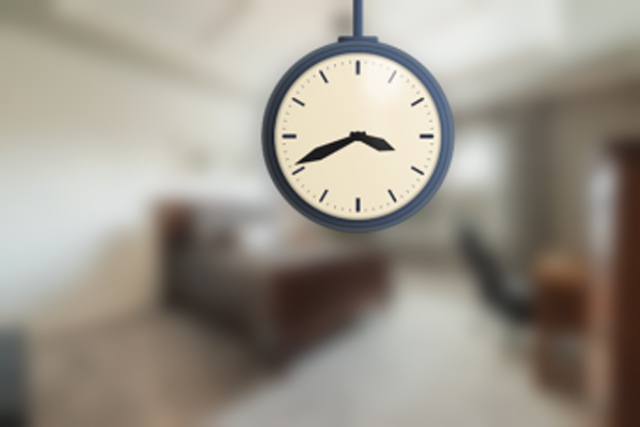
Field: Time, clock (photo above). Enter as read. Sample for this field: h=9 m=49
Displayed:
h=3 m=41
